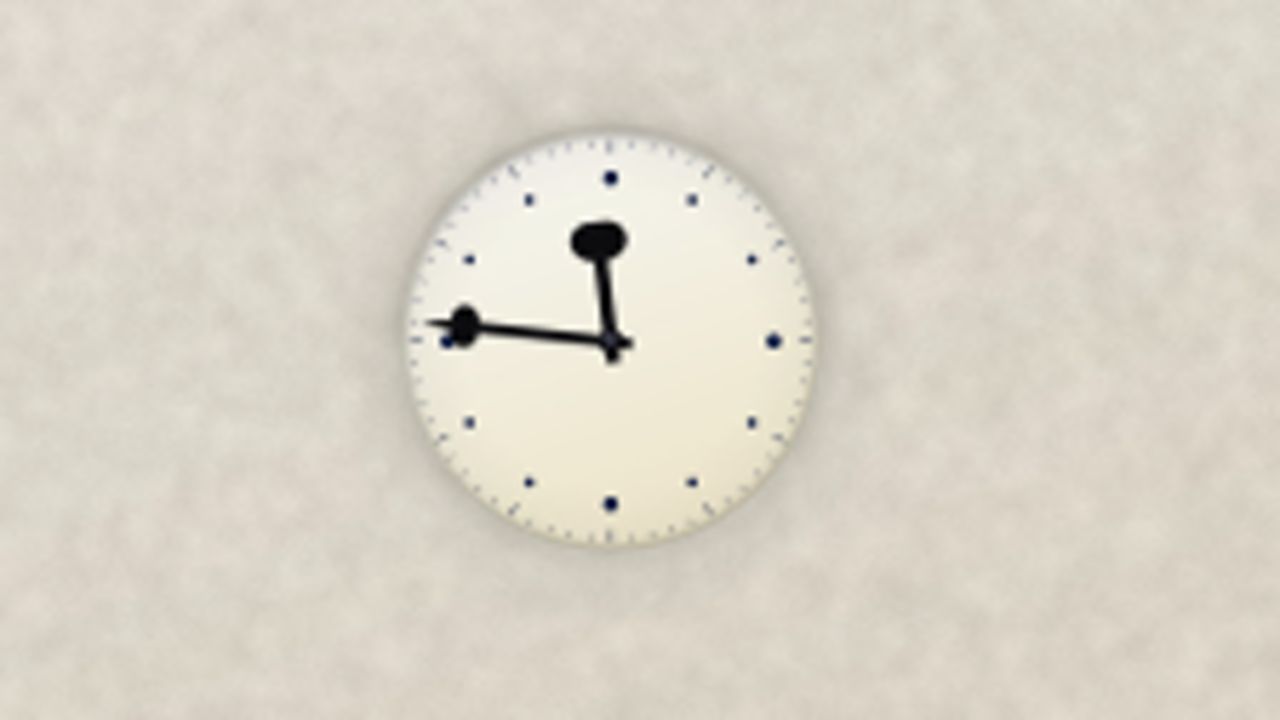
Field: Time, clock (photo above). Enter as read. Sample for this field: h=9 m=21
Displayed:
h=11 m=46
